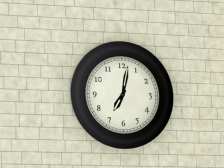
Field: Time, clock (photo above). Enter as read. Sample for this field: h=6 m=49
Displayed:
h=7 m=2
